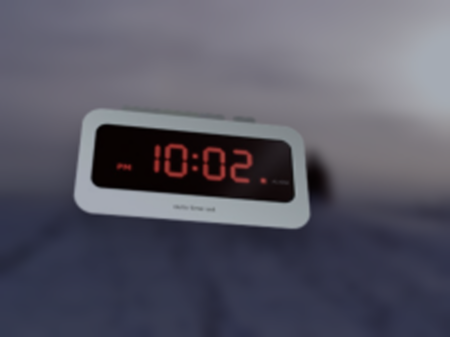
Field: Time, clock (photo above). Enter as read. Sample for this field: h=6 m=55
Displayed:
h=10 m=2
